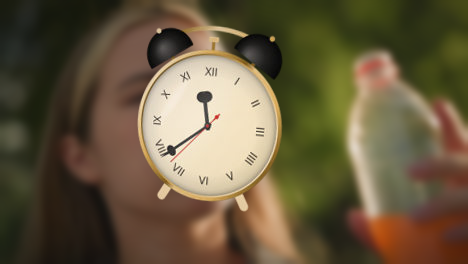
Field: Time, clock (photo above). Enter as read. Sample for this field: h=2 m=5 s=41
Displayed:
h=11 m=38 s=37
